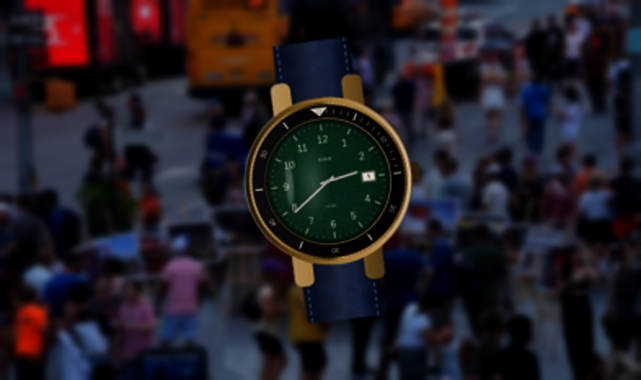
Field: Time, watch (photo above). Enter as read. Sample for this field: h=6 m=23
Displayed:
h=2 m=39
